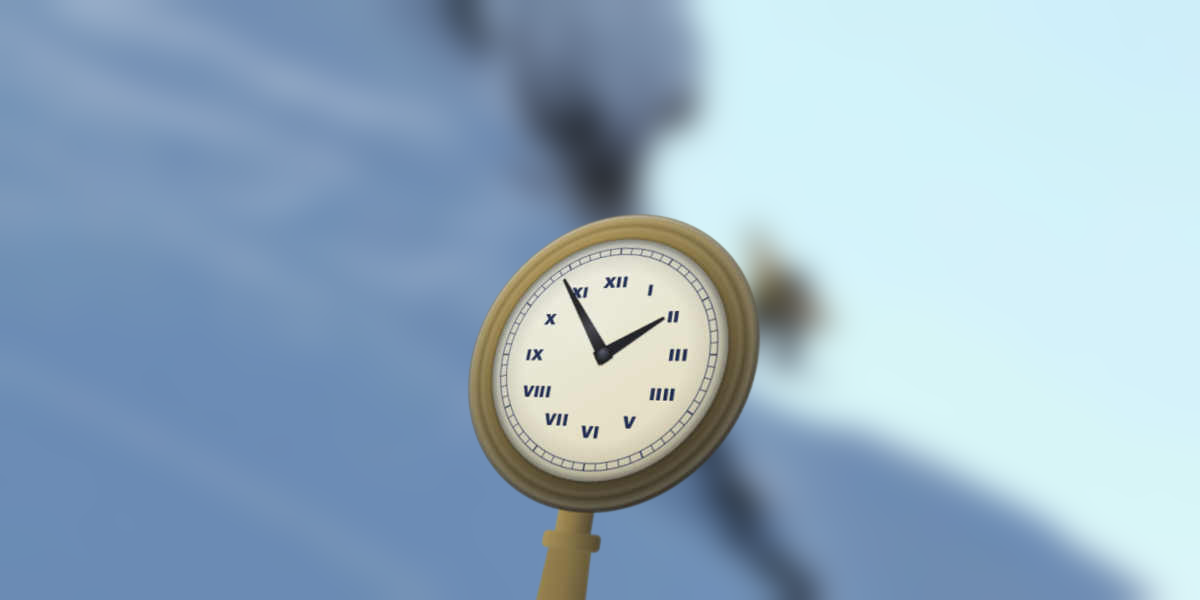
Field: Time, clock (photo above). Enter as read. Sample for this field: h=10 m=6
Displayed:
h=1 m=54
